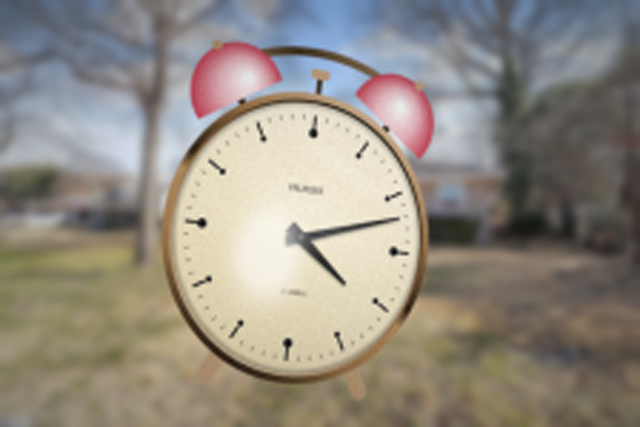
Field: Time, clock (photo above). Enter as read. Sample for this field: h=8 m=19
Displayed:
h=4 m=12
